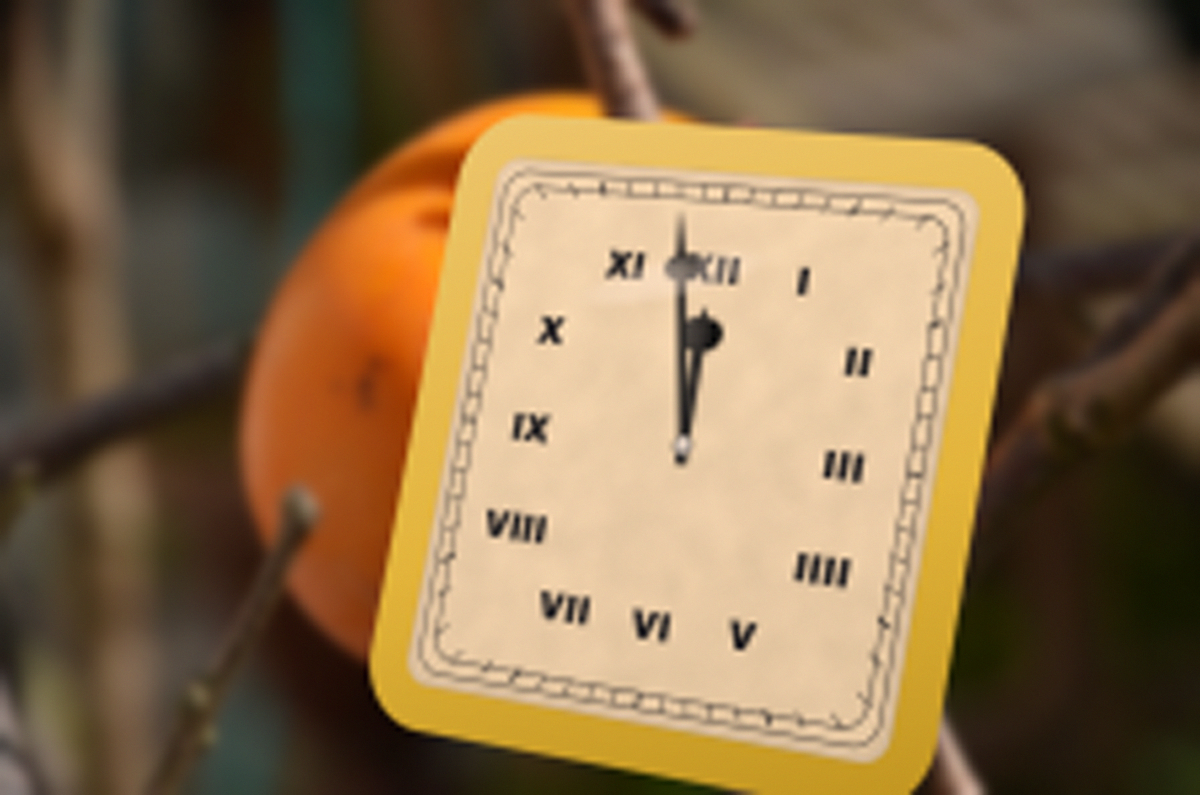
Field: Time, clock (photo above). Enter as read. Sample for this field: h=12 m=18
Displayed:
h=11 m=58
